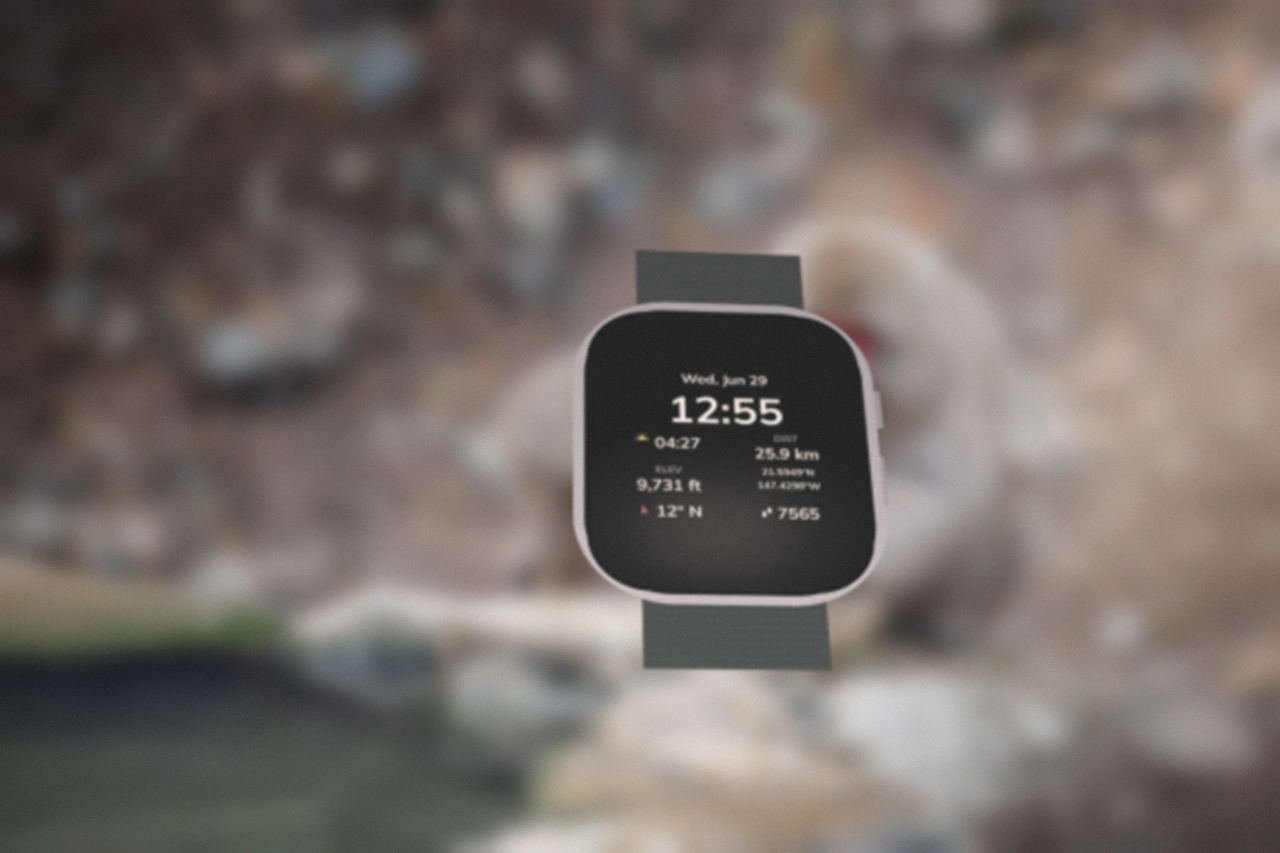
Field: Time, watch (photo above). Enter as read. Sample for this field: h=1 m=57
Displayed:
h=12 m=55
